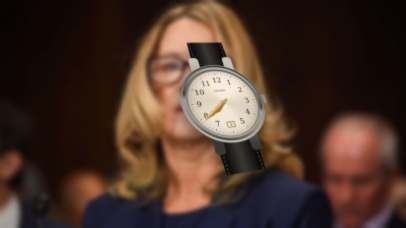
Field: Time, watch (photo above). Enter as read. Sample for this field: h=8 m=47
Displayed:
h=7 m=39
